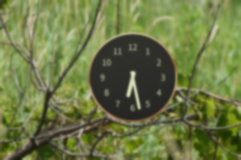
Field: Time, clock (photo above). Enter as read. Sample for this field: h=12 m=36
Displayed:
h=6 m=28
